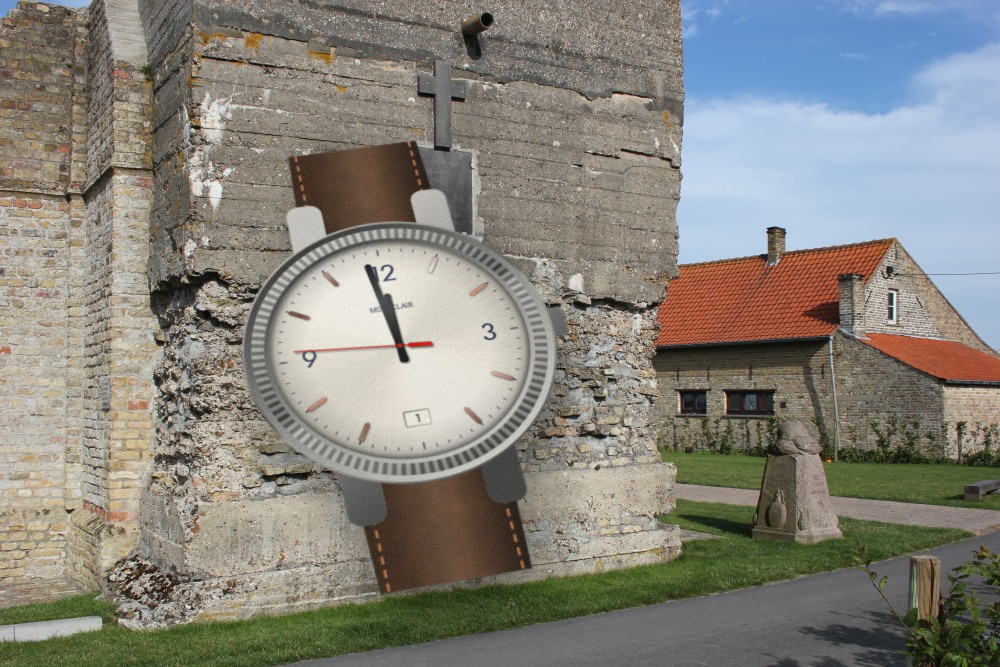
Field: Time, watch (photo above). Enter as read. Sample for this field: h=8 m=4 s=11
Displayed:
h=11 m=58 s=46
